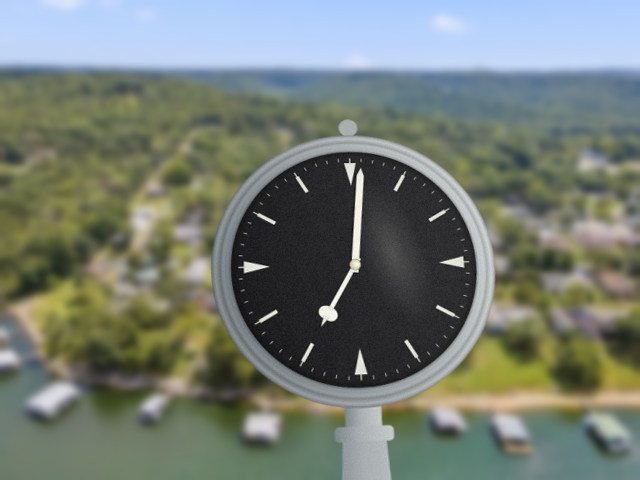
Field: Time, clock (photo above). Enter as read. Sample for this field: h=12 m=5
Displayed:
h=7 m=1
